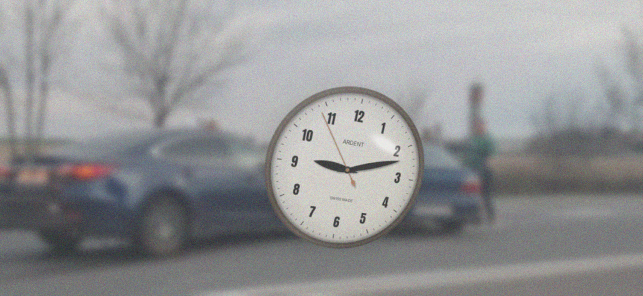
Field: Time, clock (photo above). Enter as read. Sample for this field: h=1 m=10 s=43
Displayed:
h=9 m=11 s=54
